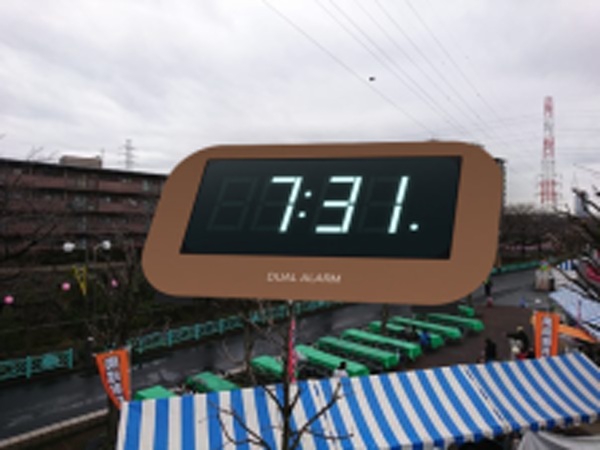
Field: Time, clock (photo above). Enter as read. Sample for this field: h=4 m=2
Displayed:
h=7 m=31
